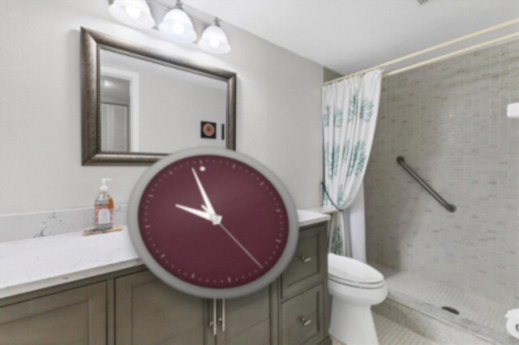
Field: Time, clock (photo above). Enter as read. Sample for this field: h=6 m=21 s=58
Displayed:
h=9 m=58 s=25
